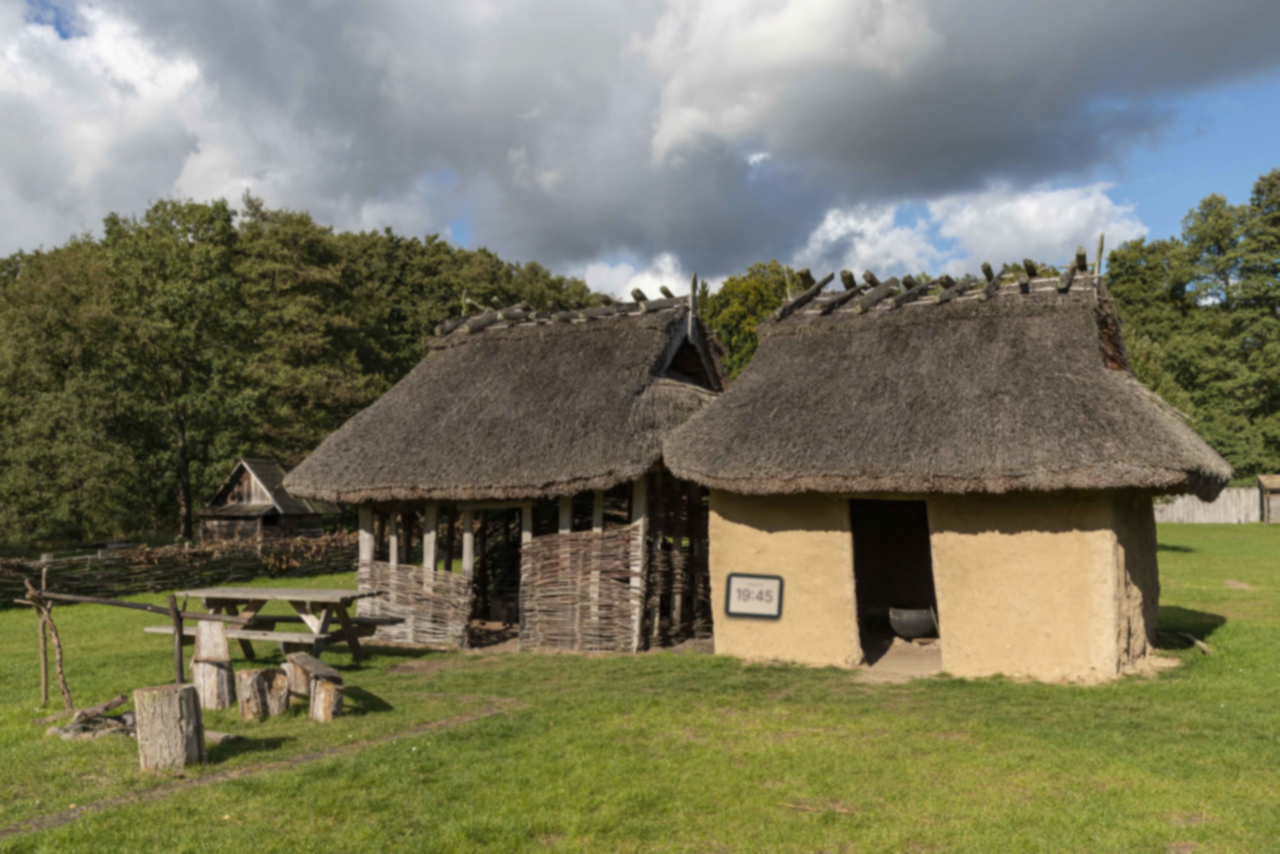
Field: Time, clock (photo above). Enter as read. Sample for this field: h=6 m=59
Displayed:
h=19 m=45
